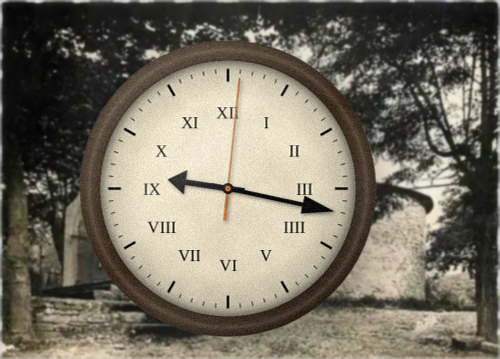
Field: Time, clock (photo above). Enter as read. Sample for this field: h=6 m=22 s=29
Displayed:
h=9 m=17 s=1
